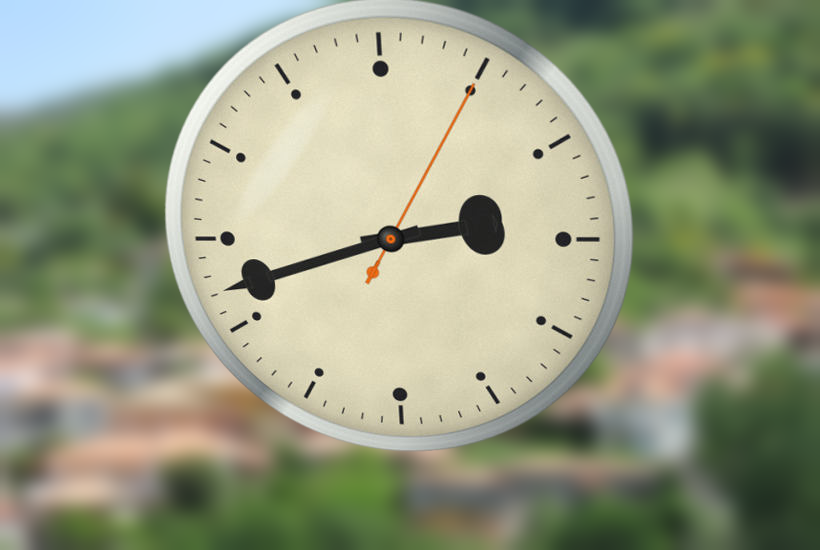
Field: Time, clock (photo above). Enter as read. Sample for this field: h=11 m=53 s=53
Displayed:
h=2 m=42 s=5
